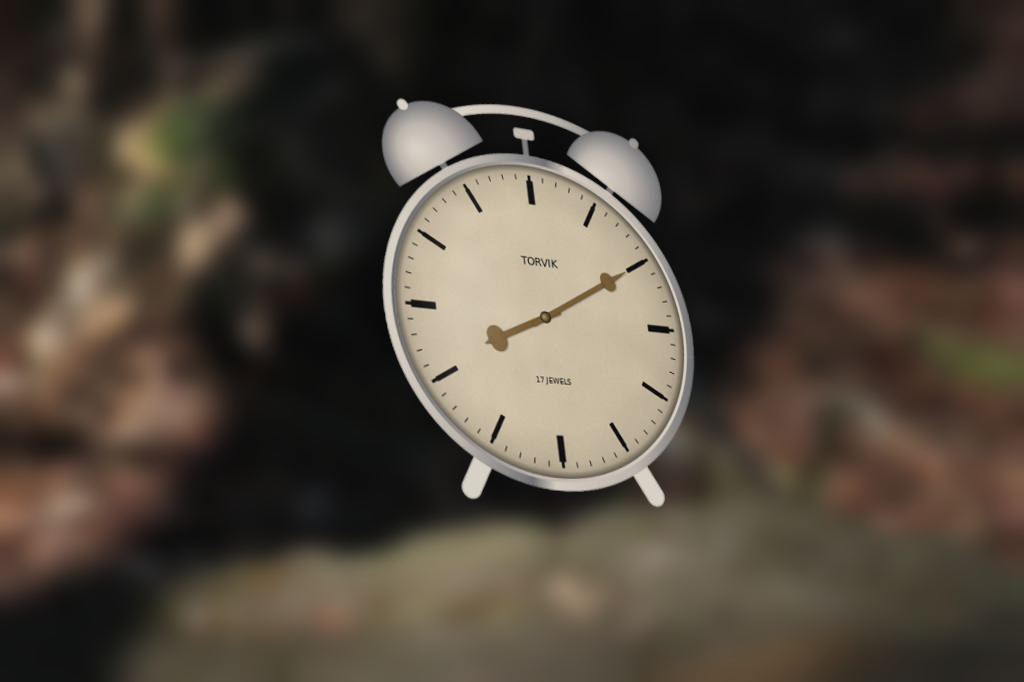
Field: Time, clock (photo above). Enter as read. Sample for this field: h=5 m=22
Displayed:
h=8 m=10
